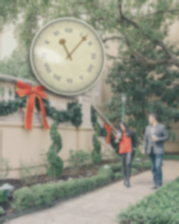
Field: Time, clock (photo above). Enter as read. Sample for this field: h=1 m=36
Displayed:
h=11 m=7
